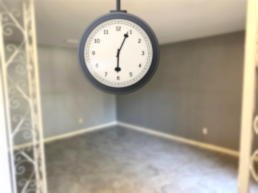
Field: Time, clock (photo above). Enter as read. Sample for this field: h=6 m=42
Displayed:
h=6 m=4
